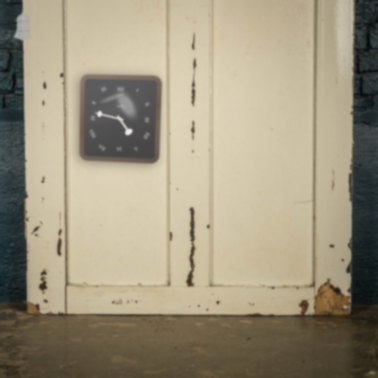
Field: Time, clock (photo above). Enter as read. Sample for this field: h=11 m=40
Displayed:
h=4 m=47
